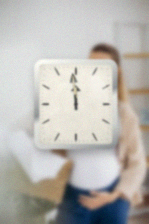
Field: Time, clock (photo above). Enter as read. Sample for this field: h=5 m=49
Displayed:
h=11 m=59
